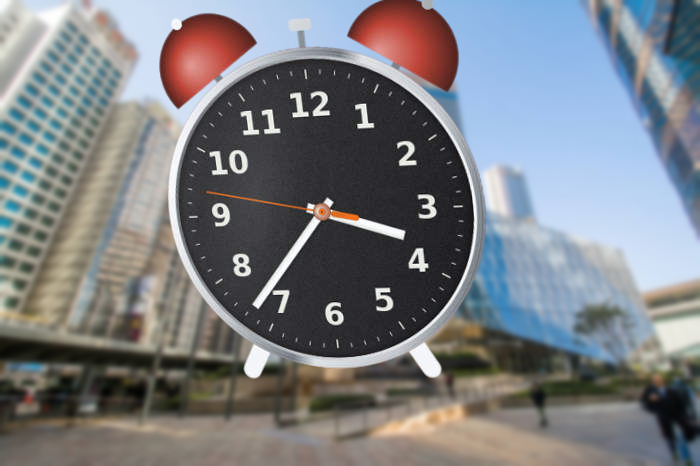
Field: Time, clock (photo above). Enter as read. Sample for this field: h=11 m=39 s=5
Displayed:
h=3 m=36 s=47
